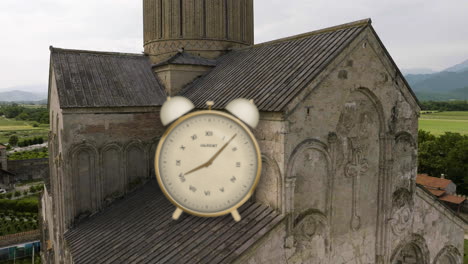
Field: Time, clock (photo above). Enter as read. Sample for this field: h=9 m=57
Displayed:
h=8 m=7
